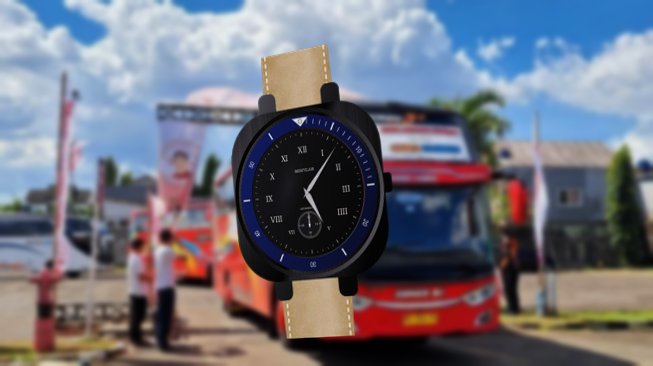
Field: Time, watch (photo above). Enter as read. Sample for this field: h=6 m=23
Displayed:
h=5 m=7
